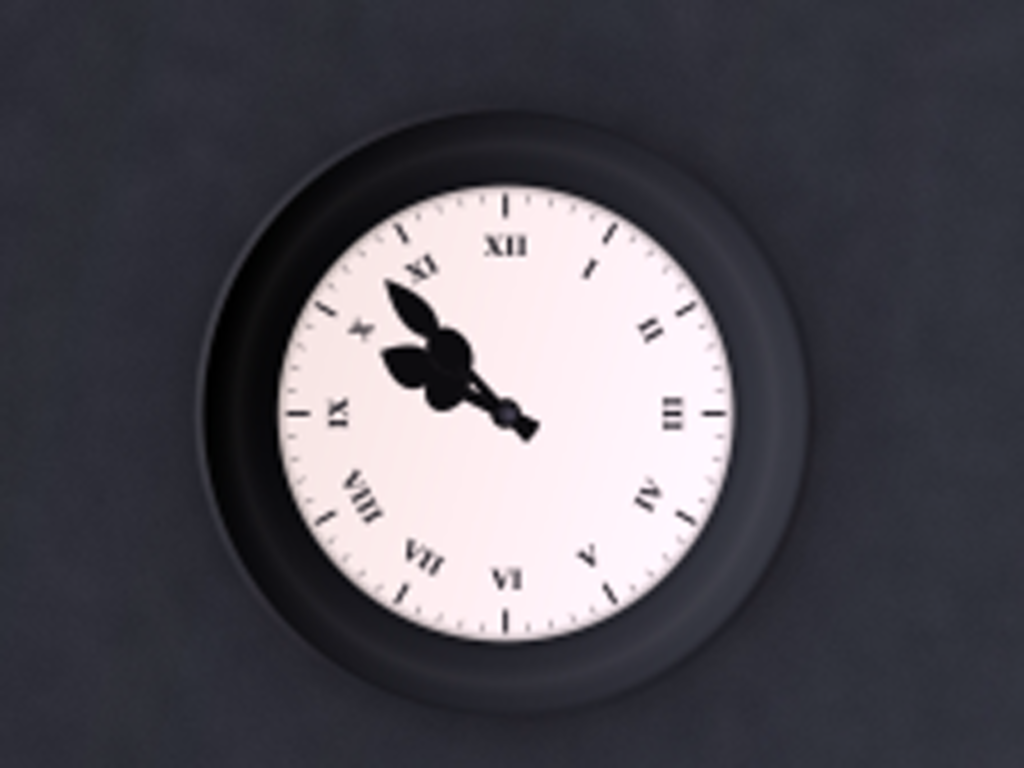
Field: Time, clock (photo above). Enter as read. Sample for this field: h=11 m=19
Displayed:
h=9 m=53
